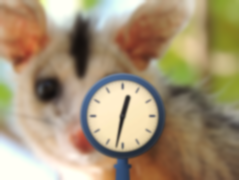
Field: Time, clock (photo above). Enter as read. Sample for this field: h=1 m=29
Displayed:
h=12 m=32
